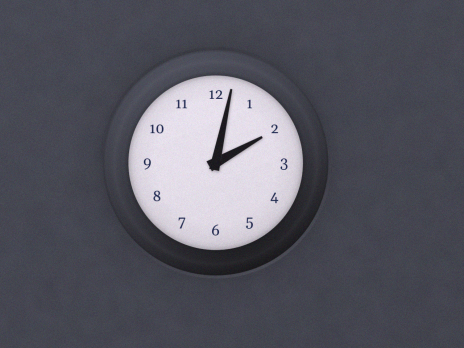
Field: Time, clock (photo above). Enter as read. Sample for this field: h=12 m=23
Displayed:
h=2 m=2
